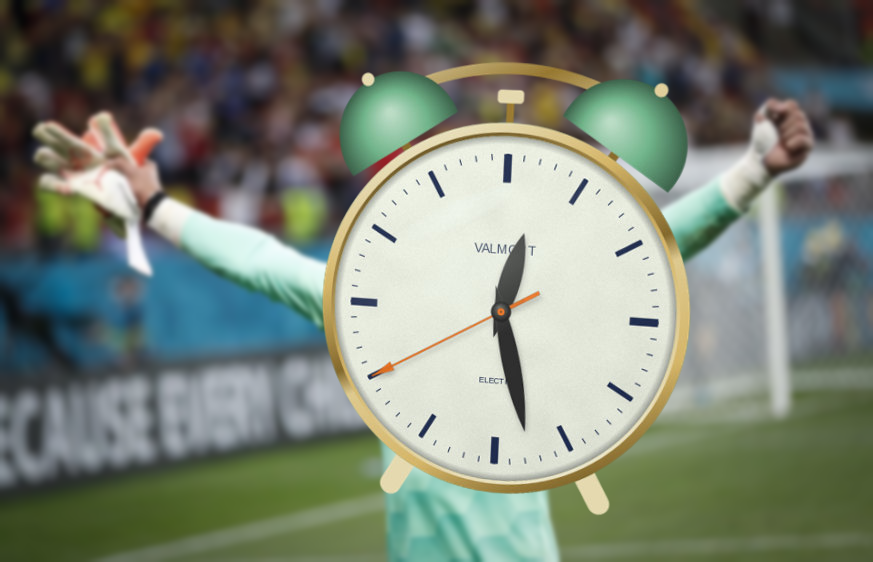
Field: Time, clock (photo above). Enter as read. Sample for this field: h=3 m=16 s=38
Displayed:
h=12 m=27 s=40
